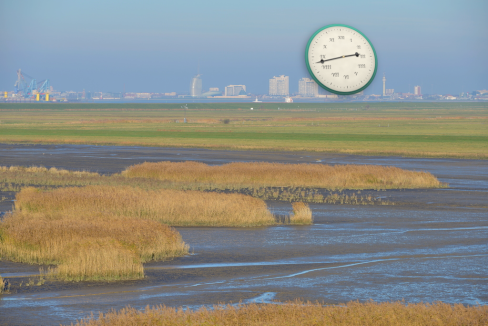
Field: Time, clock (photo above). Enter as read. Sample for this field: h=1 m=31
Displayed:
h=2 m=43
